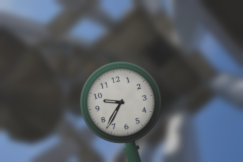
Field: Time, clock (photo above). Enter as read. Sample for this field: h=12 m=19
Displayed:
h=9 m=37
